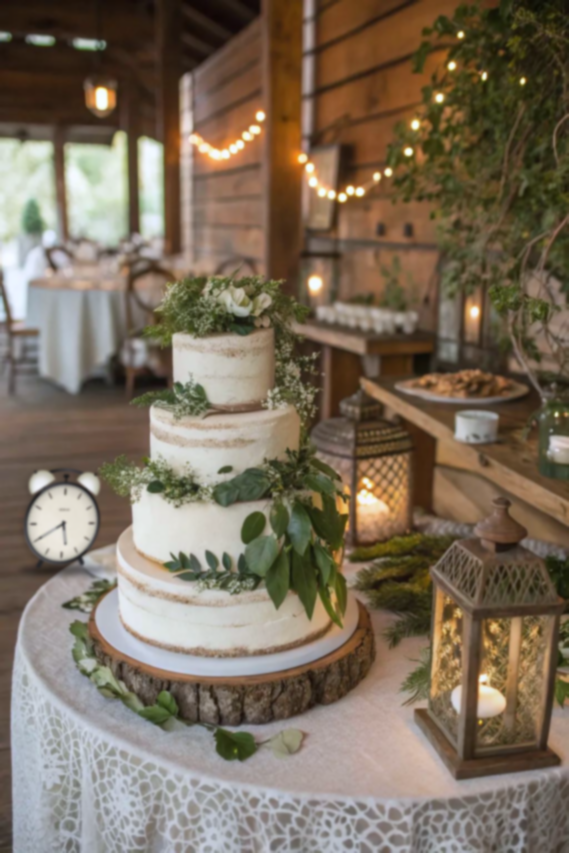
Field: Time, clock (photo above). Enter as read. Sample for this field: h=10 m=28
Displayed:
h=5 m=40
